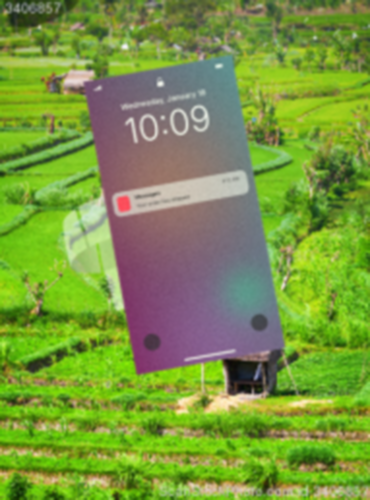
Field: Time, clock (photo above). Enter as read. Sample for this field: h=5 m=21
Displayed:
h=10 m=9
